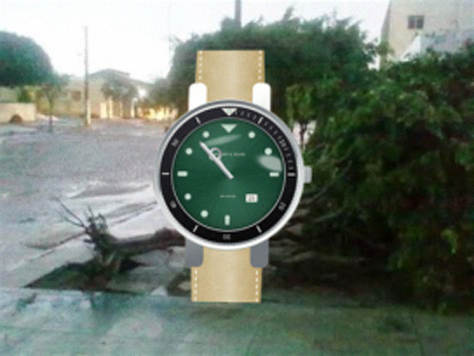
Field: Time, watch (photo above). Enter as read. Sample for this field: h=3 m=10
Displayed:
h=10 m=53
